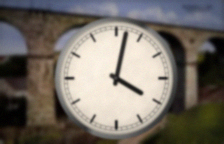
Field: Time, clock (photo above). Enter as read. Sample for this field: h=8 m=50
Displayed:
h=4 m=2
